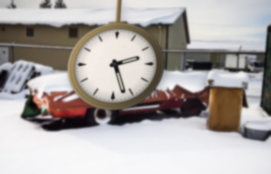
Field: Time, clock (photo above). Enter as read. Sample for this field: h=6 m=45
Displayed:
h=2 m=27
